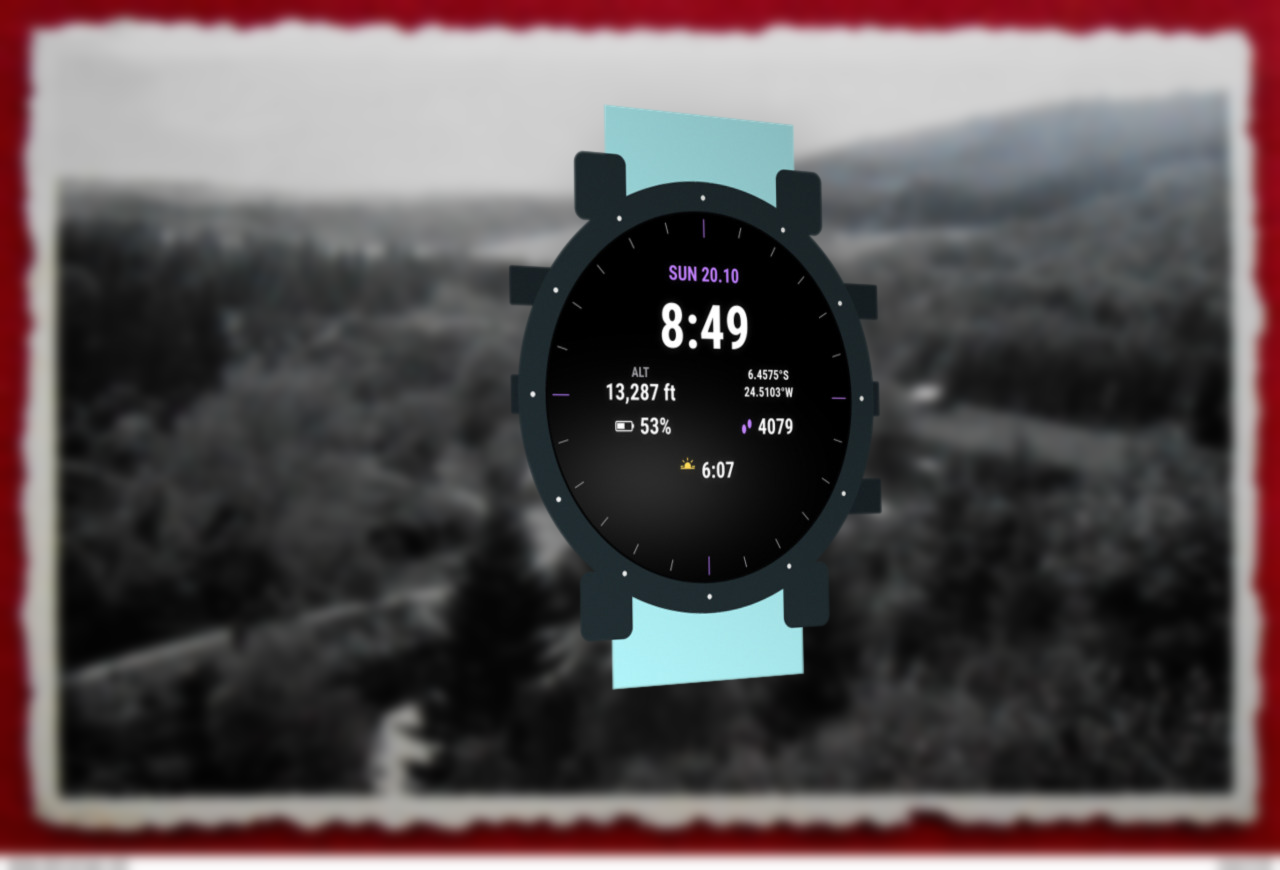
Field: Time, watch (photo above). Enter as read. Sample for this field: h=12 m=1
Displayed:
h=8 m=49
